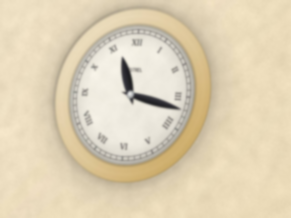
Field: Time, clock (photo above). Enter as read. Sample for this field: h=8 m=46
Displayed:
h=11 m=17
